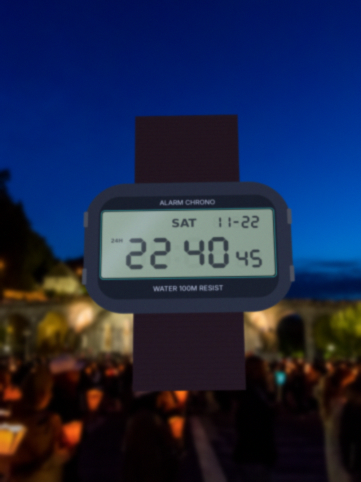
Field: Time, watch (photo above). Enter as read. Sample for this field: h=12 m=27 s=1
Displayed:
h=22 m=40 s=45
